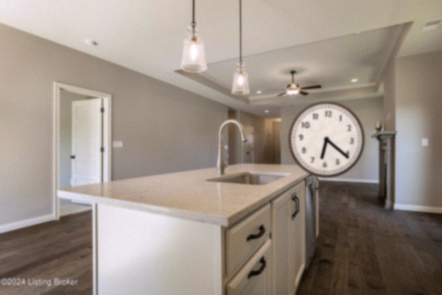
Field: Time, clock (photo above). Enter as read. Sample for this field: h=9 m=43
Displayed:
h=6 m=21
